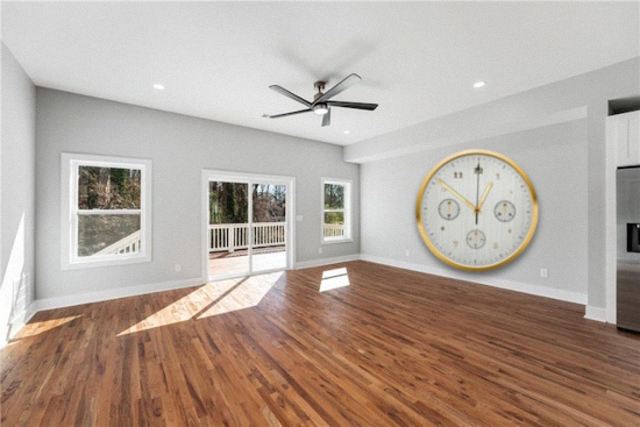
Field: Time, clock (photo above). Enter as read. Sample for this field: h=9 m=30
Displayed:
h=12 m=51
